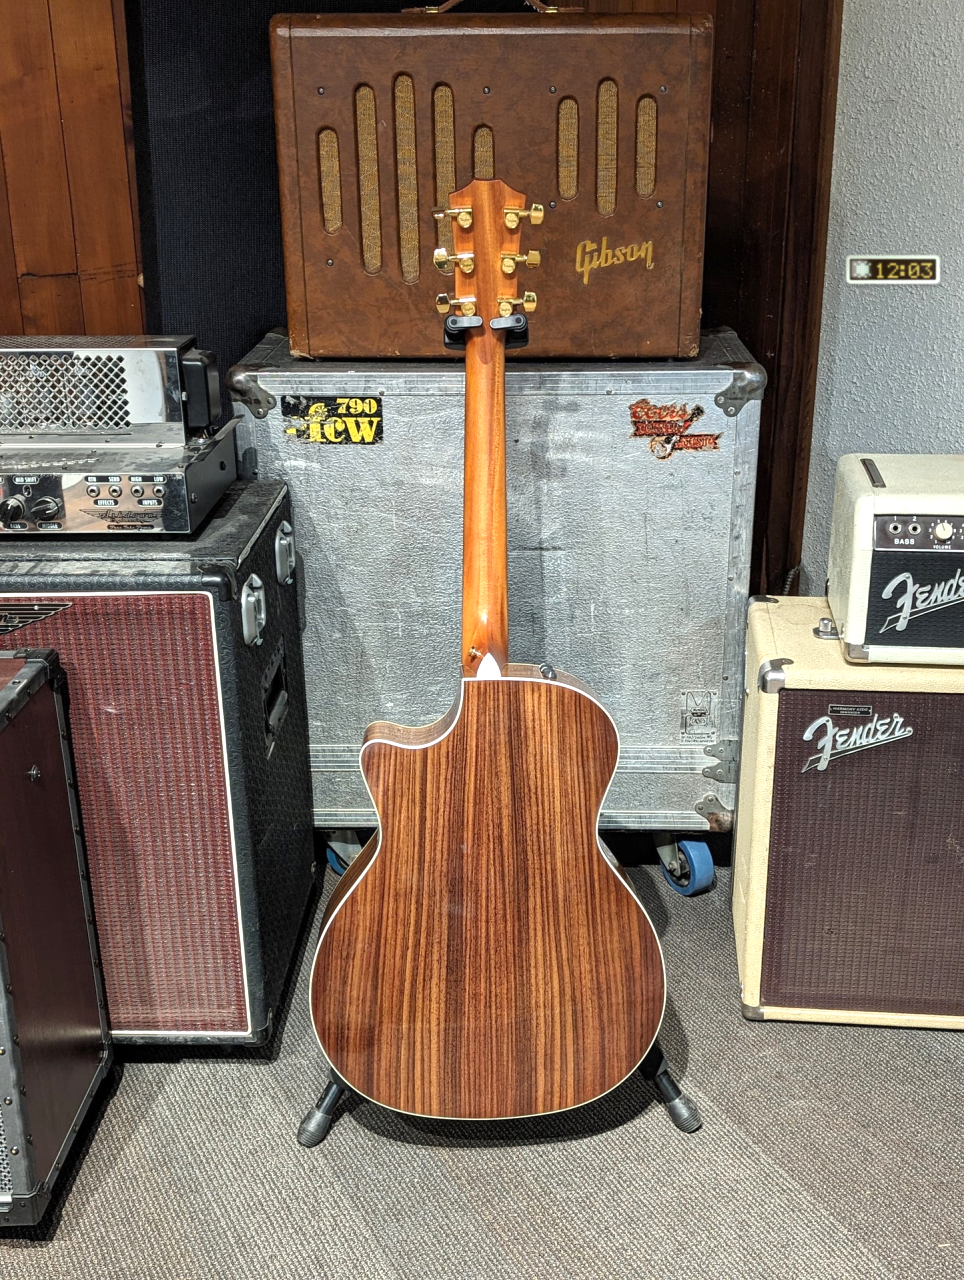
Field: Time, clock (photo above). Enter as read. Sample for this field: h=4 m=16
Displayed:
h=12 m=3
